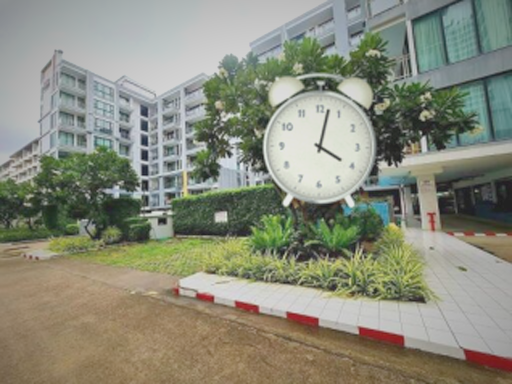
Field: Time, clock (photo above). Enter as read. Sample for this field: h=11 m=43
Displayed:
h=4 m=2
